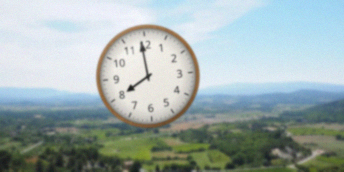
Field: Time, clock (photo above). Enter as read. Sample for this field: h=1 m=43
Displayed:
h=7 m=59
